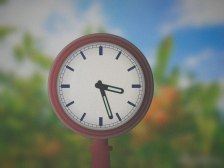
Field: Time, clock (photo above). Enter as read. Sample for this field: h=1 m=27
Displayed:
h=3 m=27
